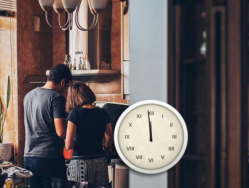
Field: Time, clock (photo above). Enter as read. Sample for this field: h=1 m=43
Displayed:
h=11 m=59
